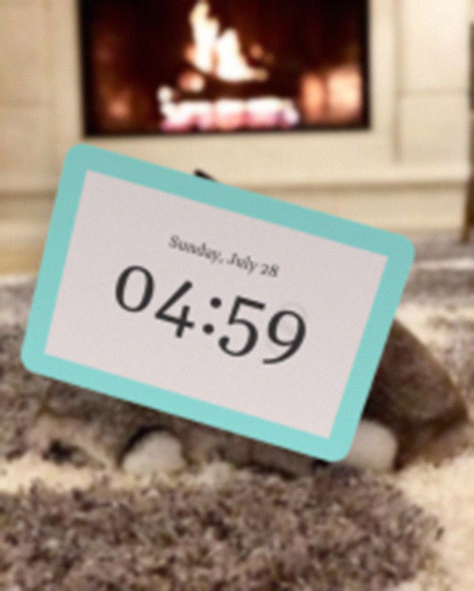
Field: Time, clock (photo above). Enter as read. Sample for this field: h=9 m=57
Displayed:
h=4 m=59
